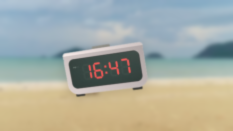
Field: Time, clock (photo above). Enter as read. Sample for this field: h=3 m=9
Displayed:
h=16 m=47
